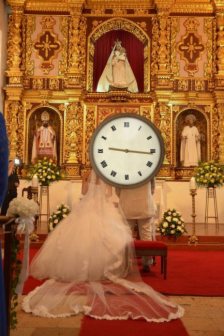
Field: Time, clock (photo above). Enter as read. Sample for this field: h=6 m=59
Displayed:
h=9 m=16
